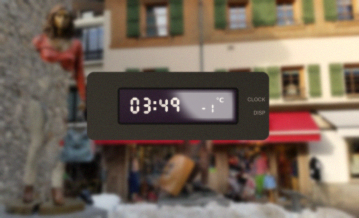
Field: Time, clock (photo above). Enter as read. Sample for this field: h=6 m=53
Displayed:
h=3 m=49
